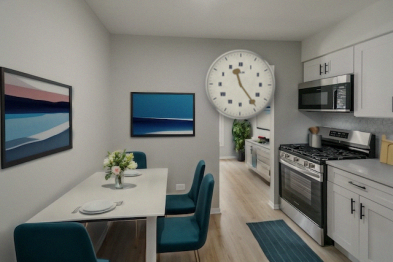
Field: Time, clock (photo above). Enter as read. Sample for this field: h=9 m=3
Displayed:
h=11 m=24
